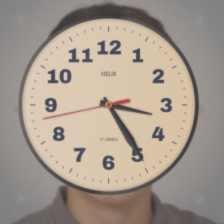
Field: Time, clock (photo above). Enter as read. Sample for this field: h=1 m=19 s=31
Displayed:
h=3 m=24 s=43
